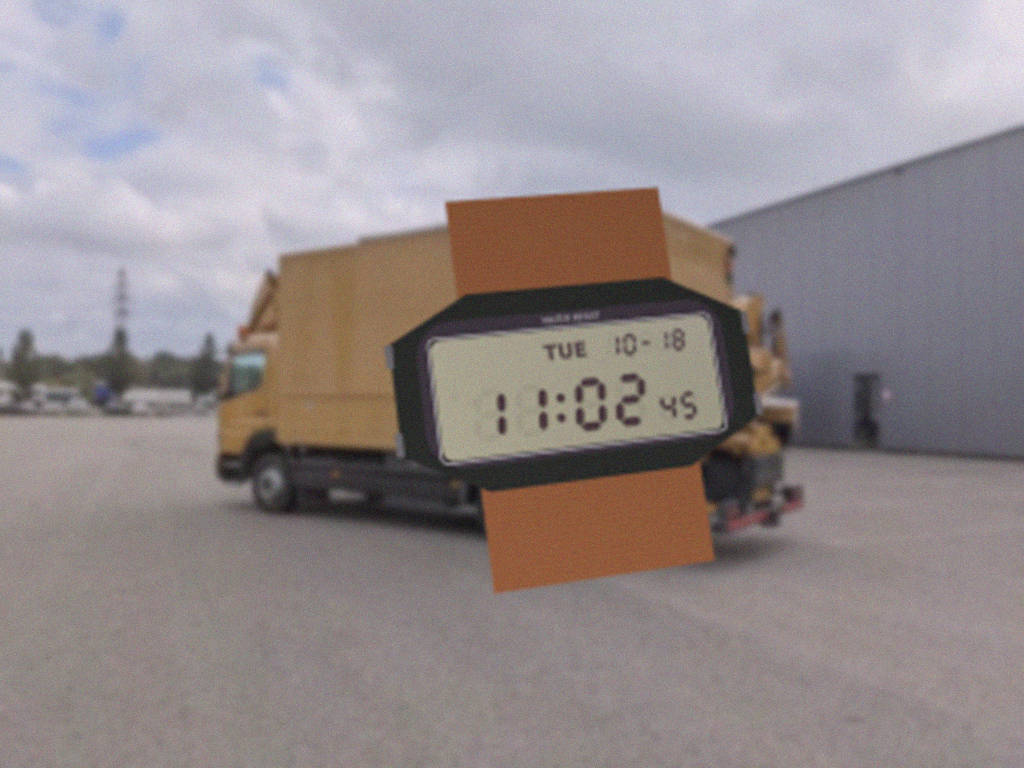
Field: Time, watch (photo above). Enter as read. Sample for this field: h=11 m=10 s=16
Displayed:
h=11 m=2 s=45
